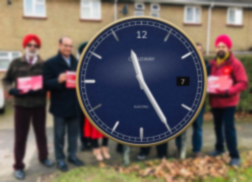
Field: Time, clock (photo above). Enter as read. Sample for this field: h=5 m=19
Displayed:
h=11 m=25
